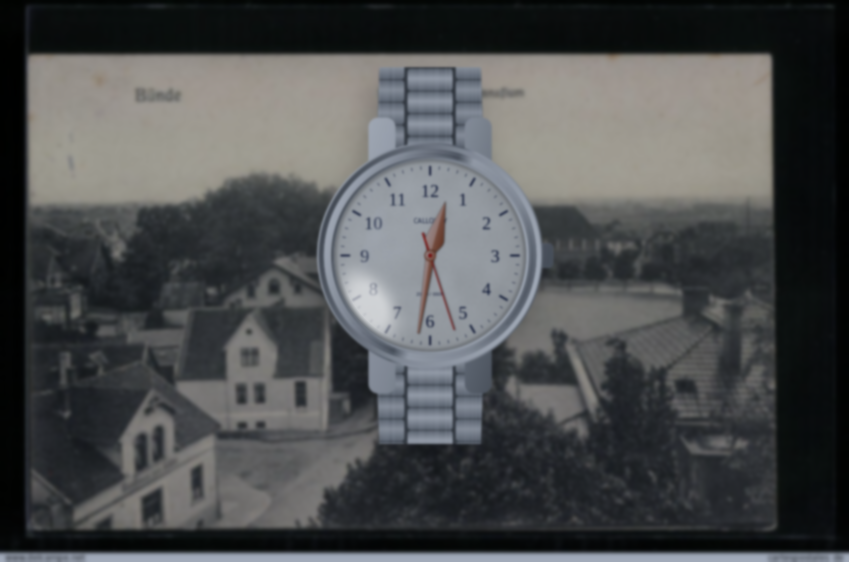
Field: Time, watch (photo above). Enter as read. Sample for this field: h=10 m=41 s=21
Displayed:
h=12 m=31 s=27
